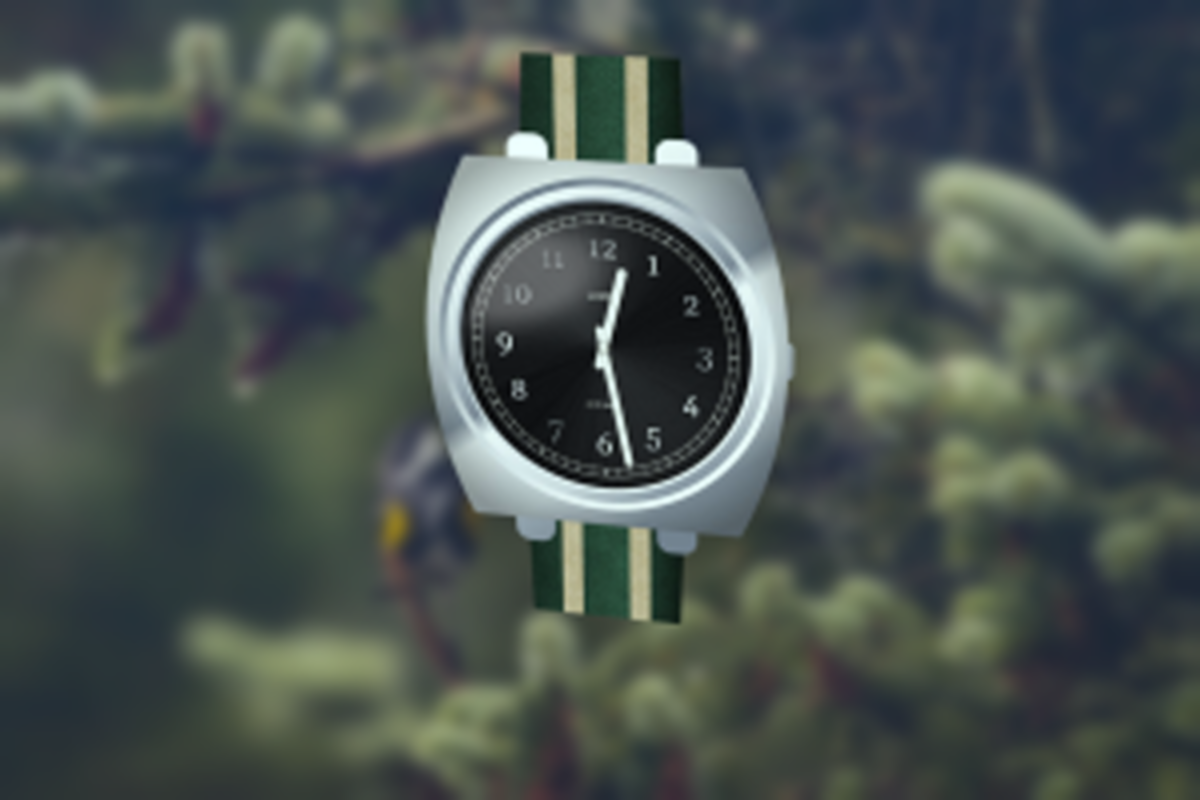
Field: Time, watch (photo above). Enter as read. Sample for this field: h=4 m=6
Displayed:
h=12 m=28
